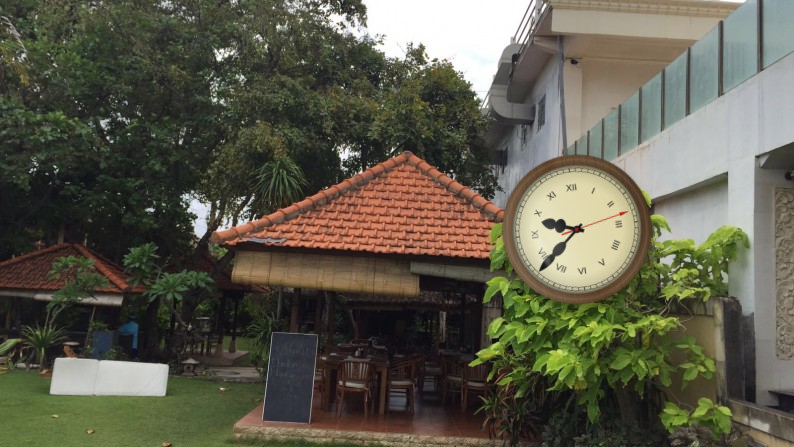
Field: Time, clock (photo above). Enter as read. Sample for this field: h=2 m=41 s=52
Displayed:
h=9 m=38 s=13
